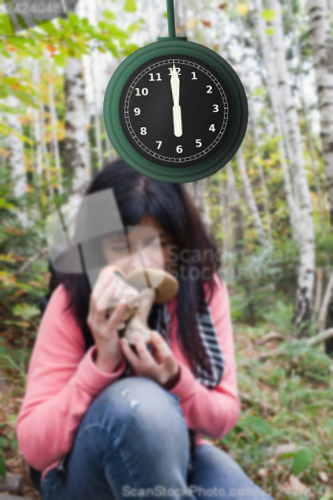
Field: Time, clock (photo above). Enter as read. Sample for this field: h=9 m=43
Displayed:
h=6 m=0
